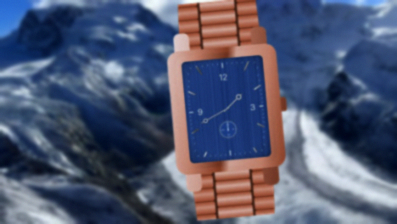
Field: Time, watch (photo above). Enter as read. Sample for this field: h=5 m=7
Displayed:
h=1 m=41
